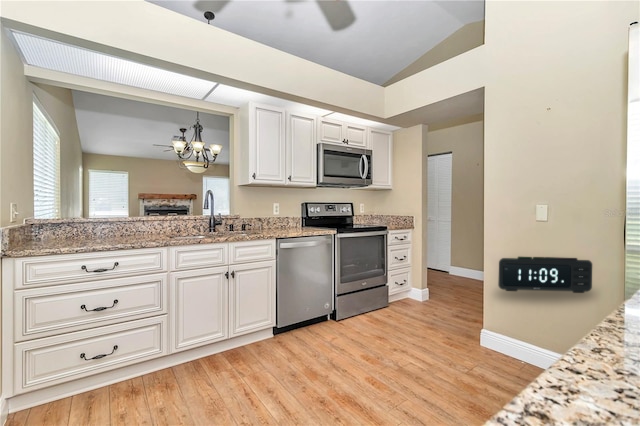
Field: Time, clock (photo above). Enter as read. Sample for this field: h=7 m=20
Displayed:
h=11 m=9
